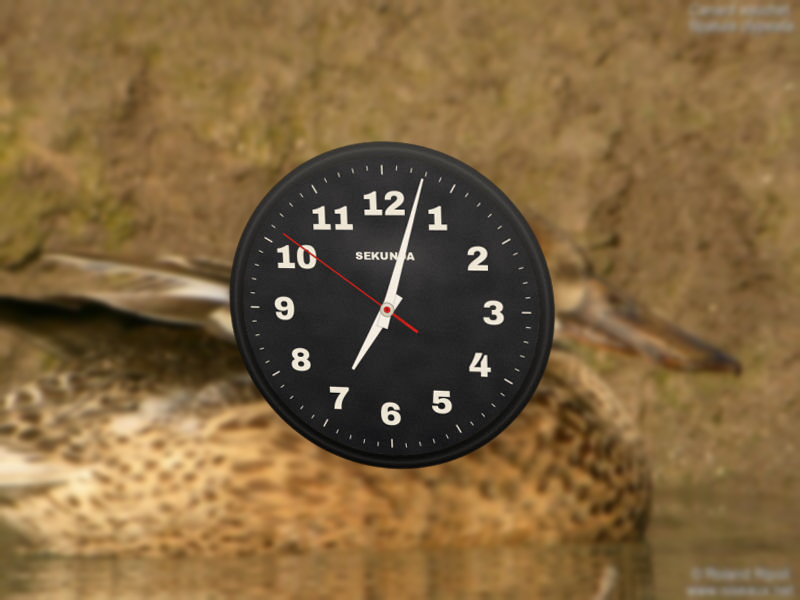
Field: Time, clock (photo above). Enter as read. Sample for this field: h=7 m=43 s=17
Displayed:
h=7 m=2 s=51
